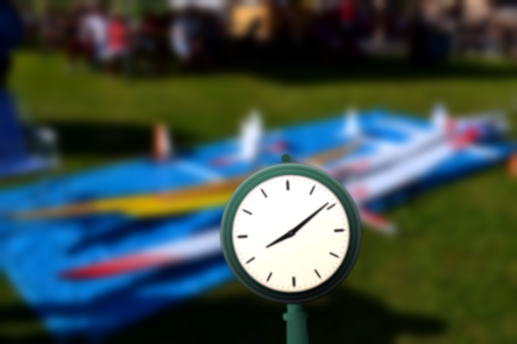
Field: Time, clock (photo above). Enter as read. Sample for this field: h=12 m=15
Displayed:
h=8 m=9
